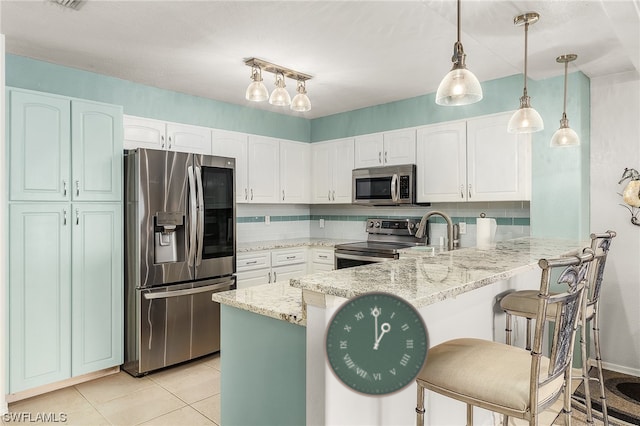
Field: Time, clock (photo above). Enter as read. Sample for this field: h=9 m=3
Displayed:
h=1 m=0
